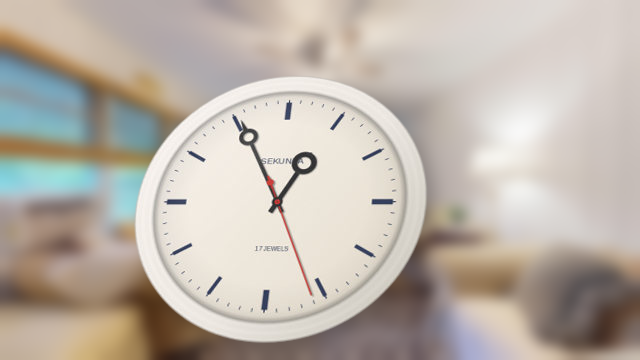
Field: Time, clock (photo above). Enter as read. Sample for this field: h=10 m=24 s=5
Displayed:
h=12 m=55 s=26
